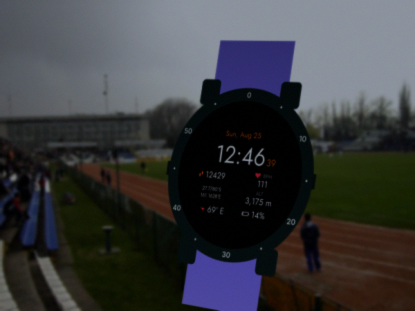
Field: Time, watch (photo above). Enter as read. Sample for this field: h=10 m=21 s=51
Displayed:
h=12 m=46 s=39
